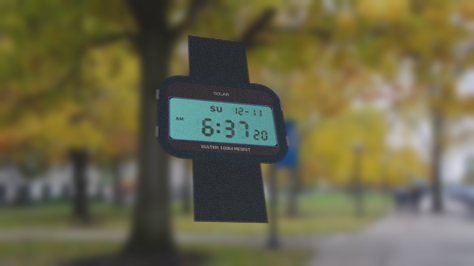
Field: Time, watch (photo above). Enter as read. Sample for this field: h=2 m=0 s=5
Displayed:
h=6 m=37 s=20
